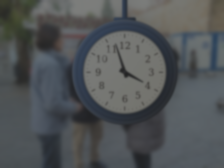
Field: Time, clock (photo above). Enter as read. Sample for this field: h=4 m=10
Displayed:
h=3 m=57
